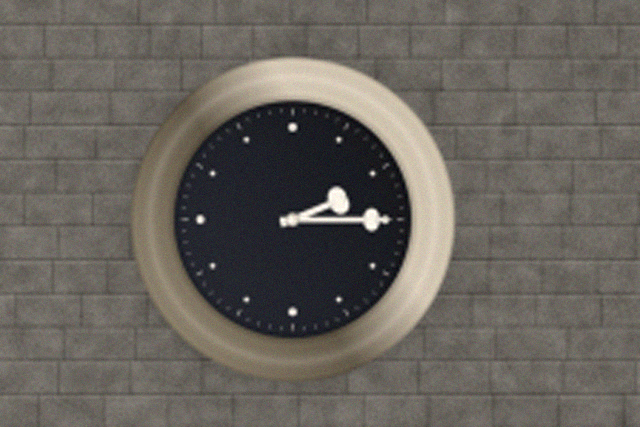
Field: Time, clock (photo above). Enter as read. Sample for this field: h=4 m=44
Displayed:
h=2 m=15
